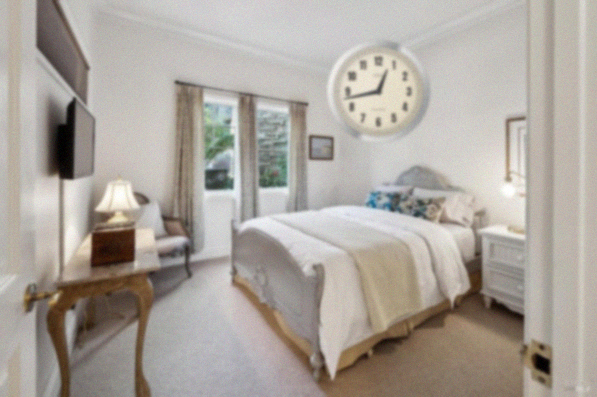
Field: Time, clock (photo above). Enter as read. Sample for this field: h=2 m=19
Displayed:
h=12 m=43
